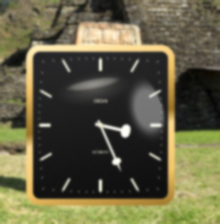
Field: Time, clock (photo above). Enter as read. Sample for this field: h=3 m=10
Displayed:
h=3 m=26
